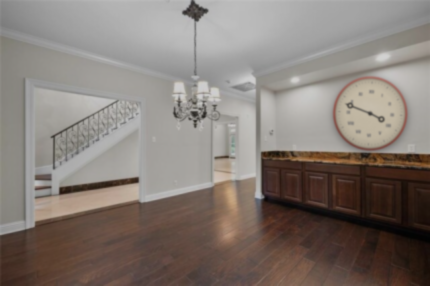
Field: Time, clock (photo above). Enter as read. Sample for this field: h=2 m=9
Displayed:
h=3 m=48
